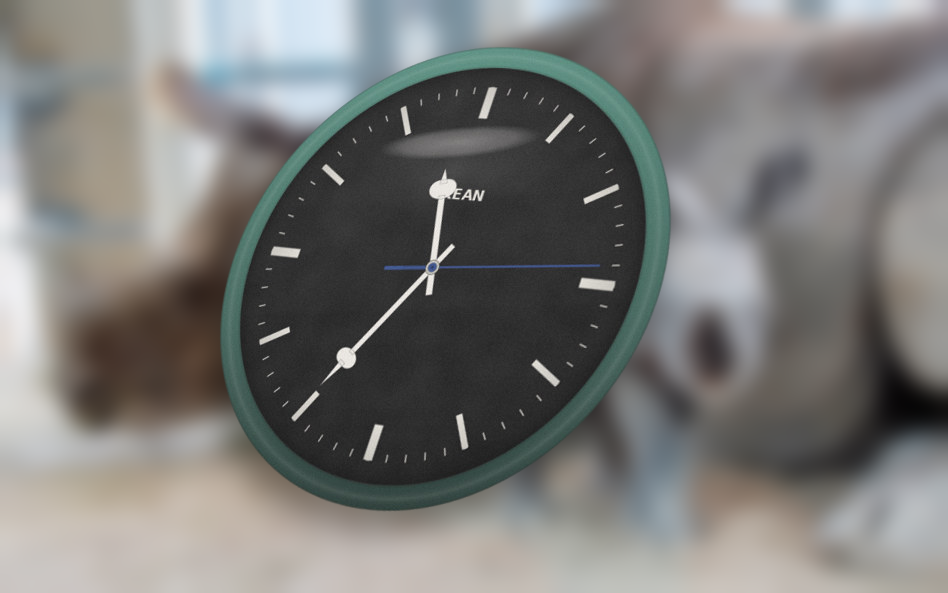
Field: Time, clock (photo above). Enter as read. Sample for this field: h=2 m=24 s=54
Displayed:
h=11 m=35 s=14
